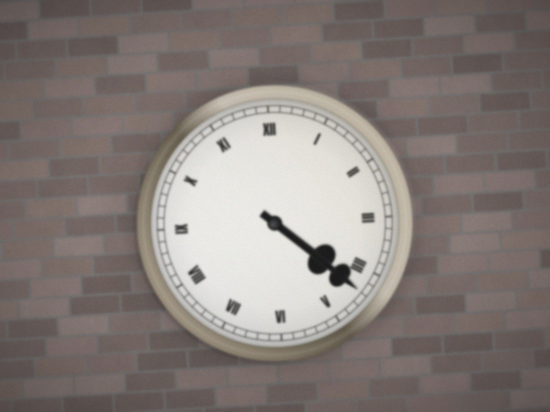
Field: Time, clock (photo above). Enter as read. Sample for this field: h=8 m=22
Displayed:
h=4 m=22
